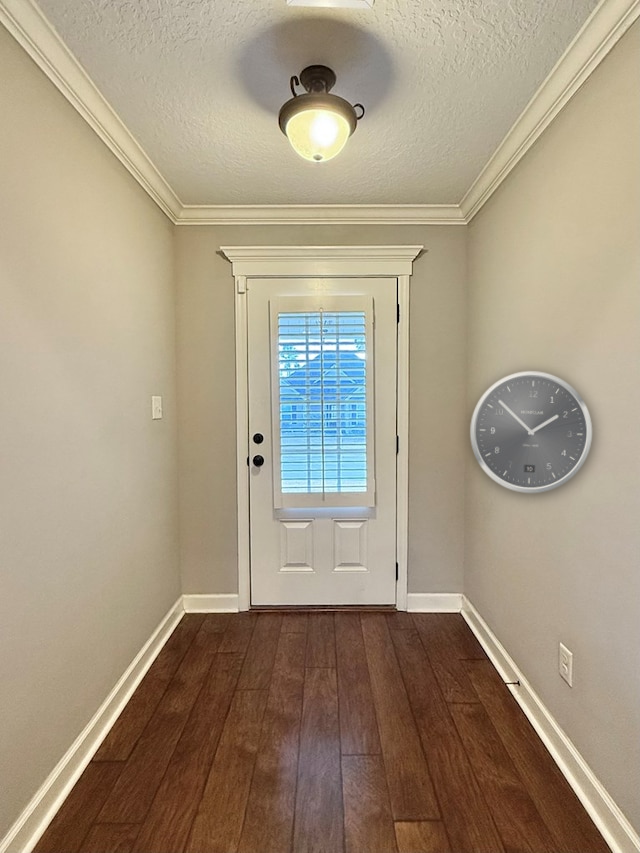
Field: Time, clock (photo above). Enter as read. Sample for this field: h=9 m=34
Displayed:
h=1 m=52
